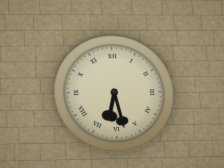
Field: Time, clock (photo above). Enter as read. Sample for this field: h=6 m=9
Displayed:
h=6 m=28
